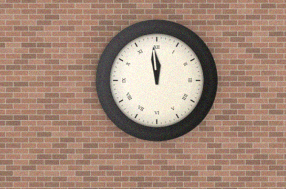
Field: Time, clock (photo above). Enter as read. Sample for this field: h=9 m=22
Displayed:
h=11 m=59
